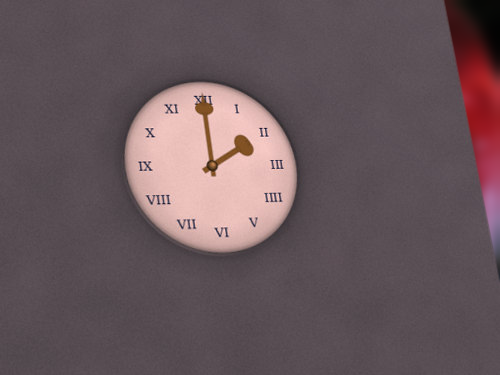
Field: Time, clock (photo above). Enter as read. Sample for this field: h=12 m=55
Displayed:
h=2 m=0
